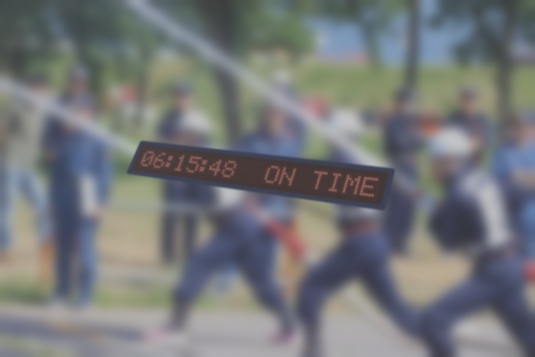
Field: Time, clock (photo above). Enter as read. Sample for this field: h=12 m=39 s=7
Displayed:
h=6 m=15 s=48
